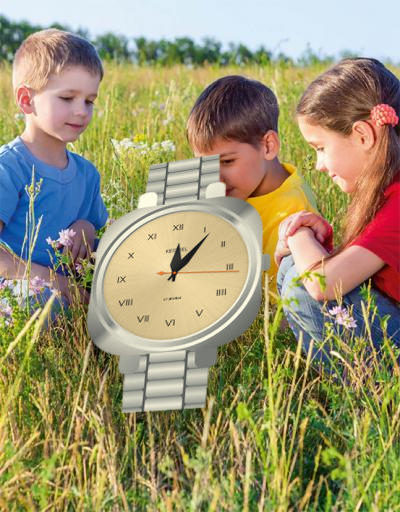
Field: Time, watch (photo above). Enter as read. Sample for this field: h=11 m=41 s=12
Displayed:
h=12 m=6 s=16
